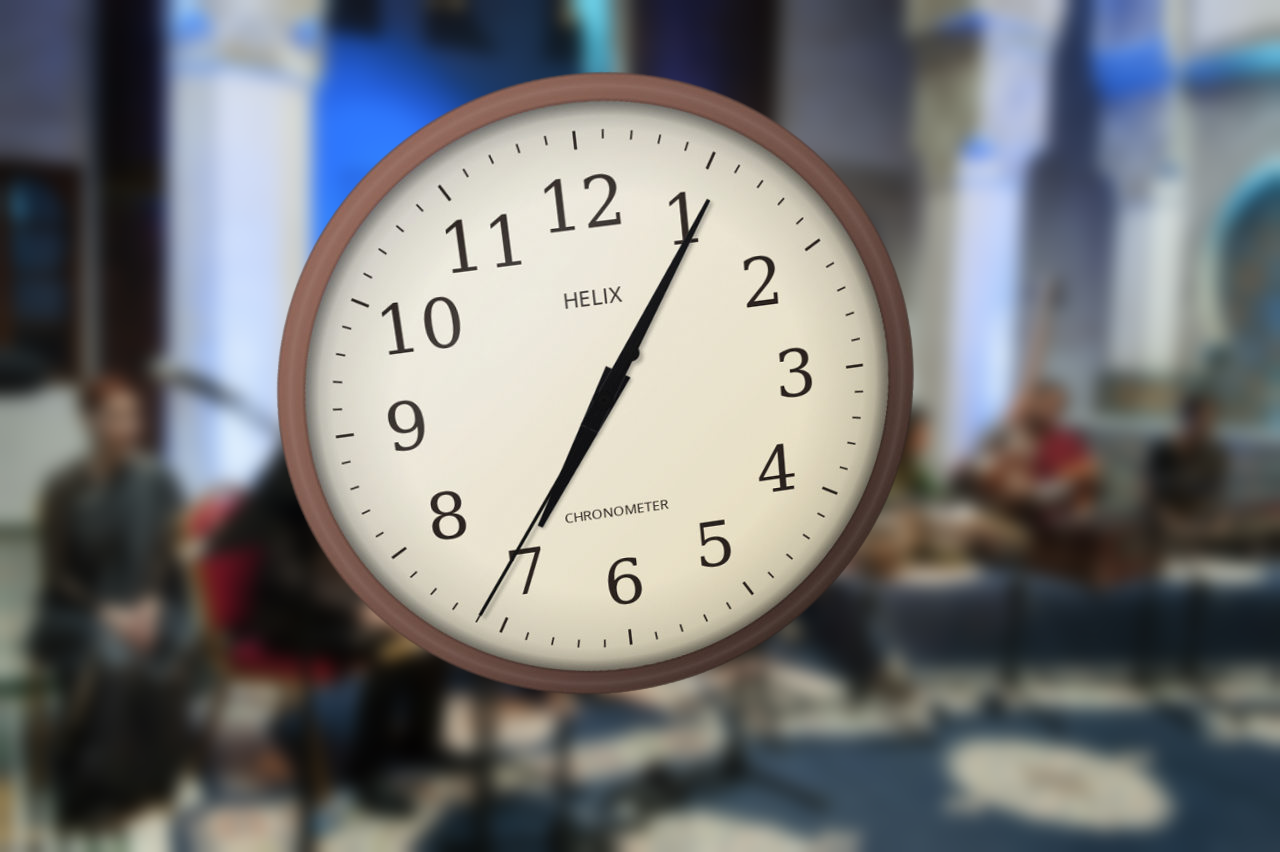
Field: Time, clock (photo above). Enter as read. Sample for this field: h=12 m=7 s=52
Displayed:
h=7 m=5 s=36
